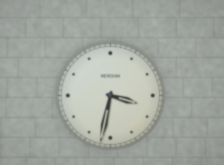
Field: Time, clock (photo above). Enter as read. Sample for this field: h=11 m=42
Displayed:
h=3 m=32
